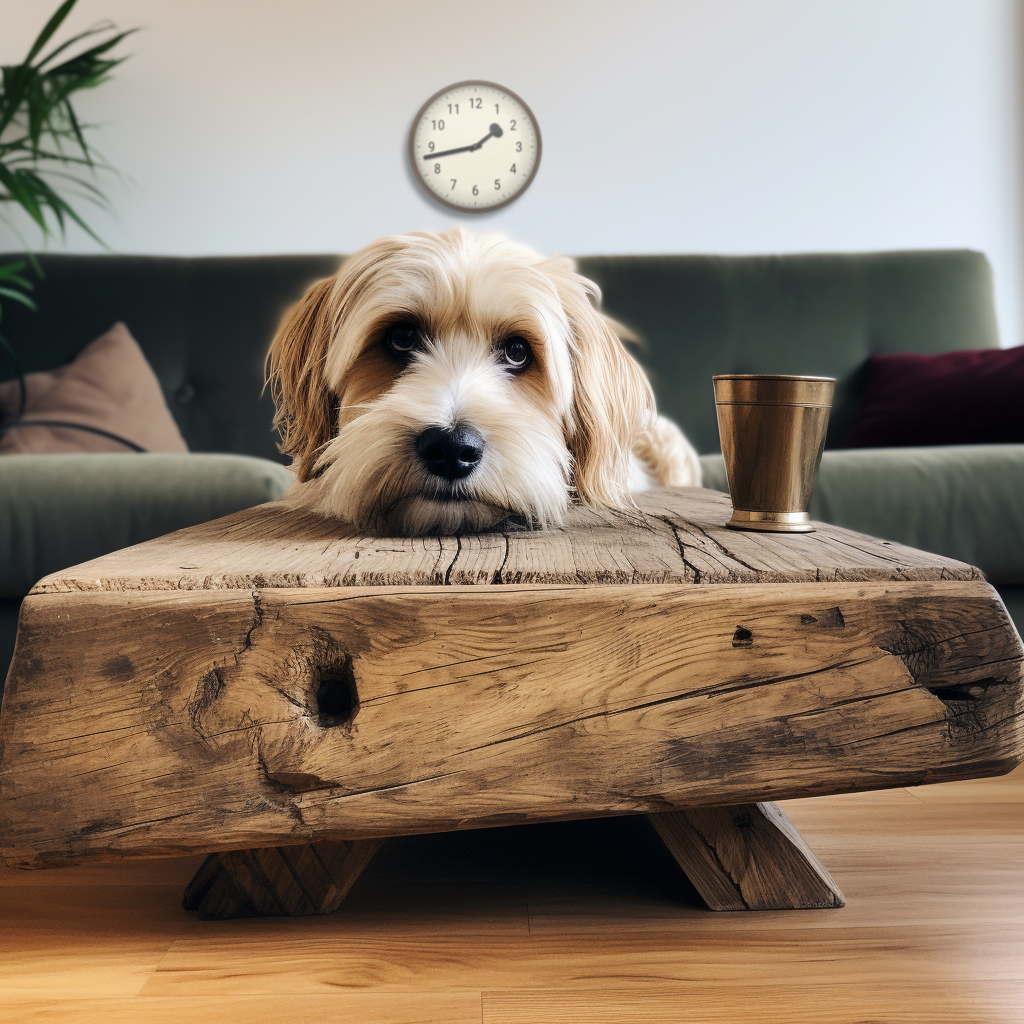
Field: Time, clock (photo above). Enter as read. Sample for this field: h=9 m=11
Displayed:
h=1 m=43
